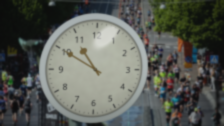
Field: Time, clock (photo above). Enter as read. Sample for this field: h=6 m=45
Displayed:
h=10 m=50
